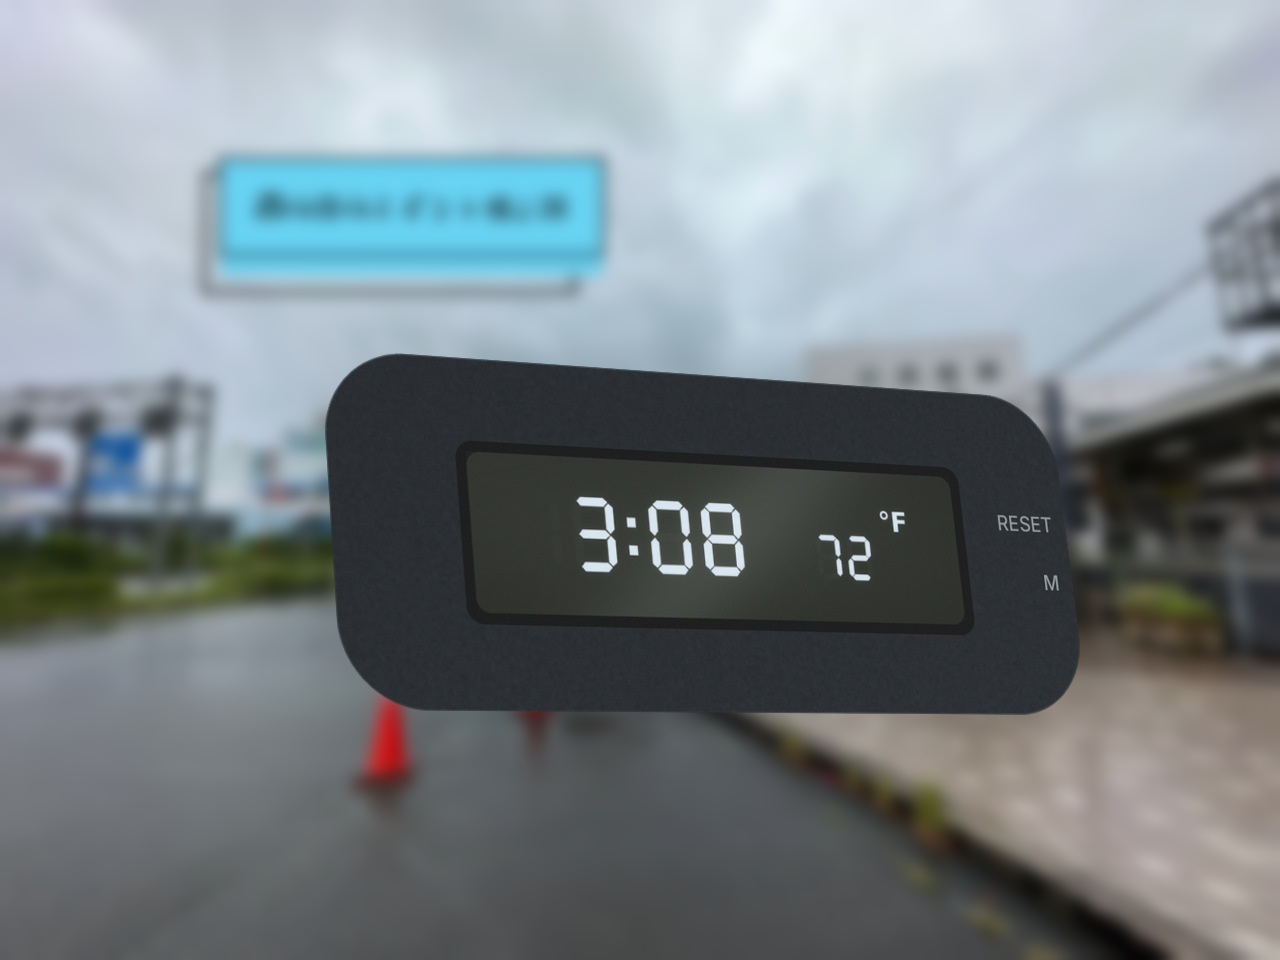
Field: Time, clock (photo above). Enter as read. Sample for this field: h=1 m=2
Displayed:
h=3 m=8
